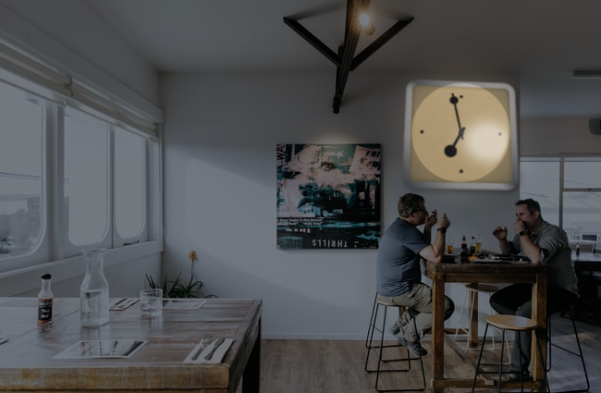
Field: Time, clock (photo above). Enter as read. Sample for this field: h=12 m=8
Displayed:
h=6 m=58
